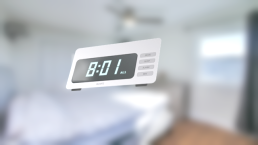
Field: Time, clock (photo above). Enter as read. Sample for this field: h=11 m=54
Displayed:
h=8 m=1
